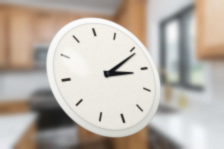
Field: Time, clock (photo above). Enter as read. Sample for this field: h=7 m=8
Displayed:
h=3 m=11
